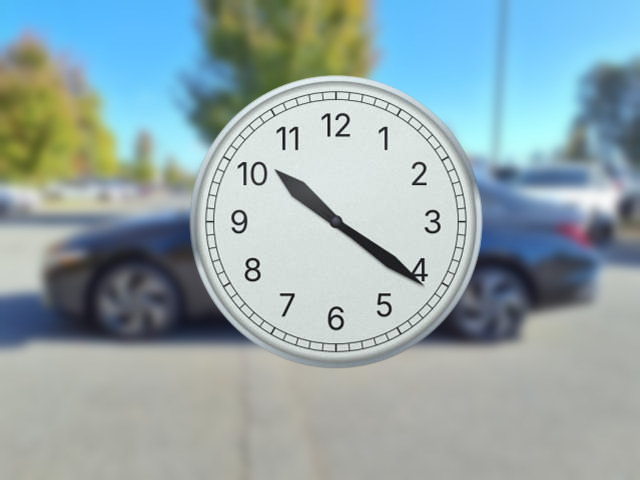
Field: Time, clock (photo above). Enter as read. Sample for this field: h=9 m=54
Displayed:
h=10 m=21
